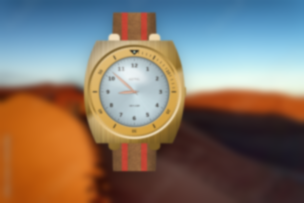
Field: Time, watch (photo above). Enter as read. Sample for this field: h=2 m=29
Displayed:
h=8 m=52
